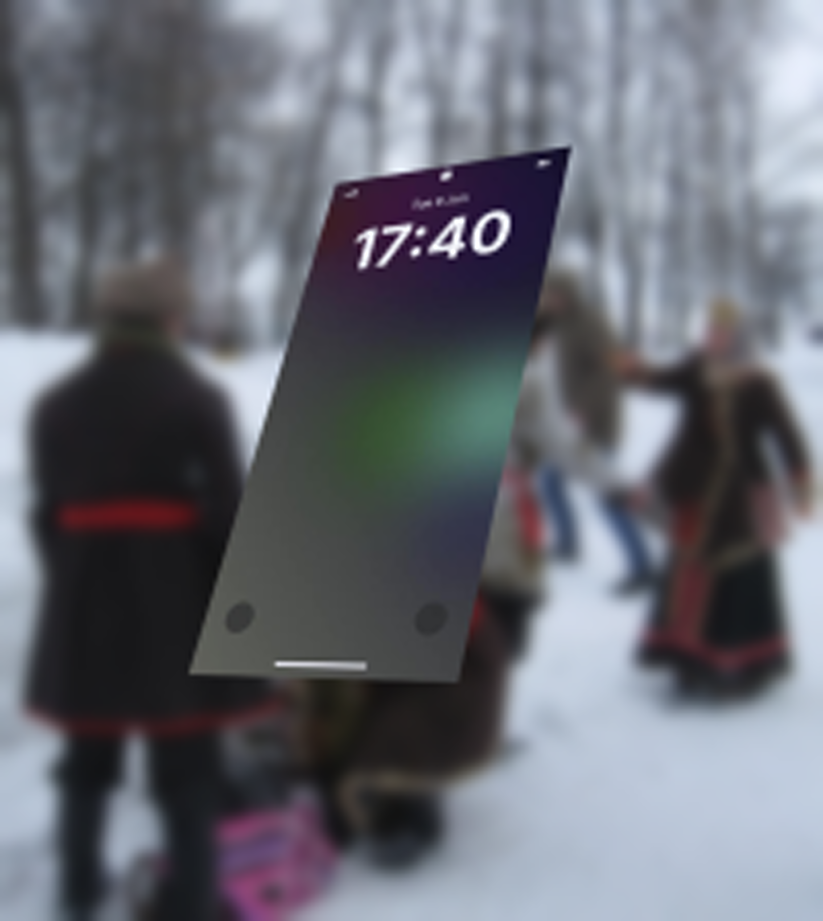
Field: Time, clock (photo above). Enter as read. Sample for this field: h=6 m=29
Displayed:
h=17 m=40
